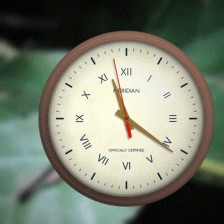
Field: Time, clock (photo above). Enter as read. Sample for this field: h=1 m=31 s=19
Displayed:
h=11 m=20 s=58
